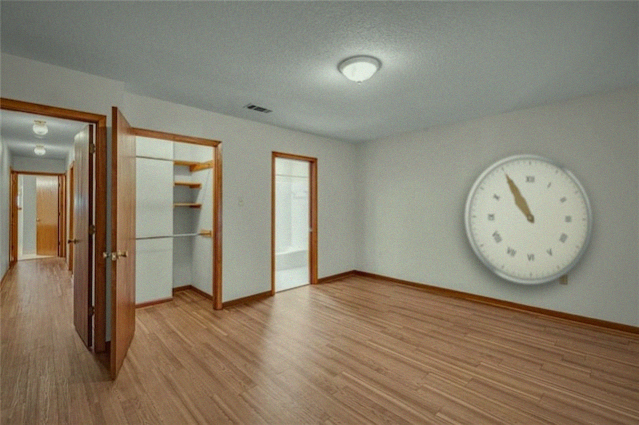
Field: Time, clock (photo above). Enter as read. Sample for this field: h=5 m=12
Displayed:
h=10 m=55
